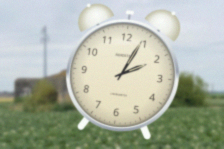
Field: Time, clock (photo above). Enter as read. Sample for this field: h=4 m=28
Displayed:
h=2 m=4
